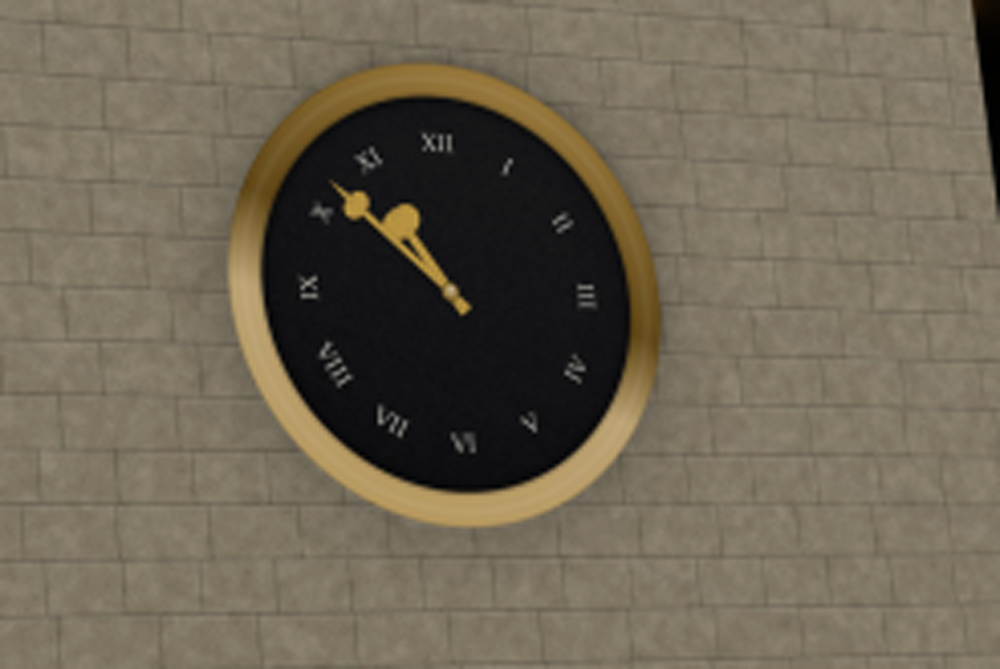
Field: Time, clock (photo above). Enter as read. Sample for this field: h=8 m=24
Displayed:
h=10 m=52
